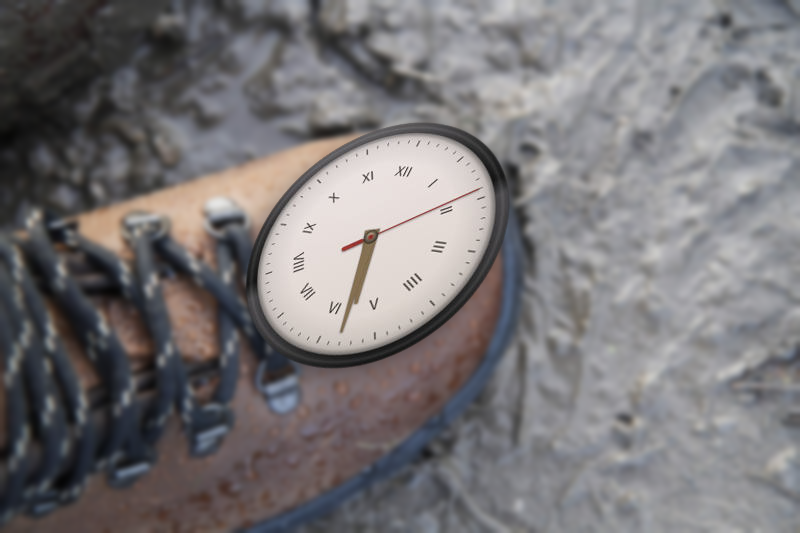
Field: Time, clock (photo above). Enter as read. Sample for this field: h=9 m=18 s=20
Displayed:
h=5 m=28 s=9
